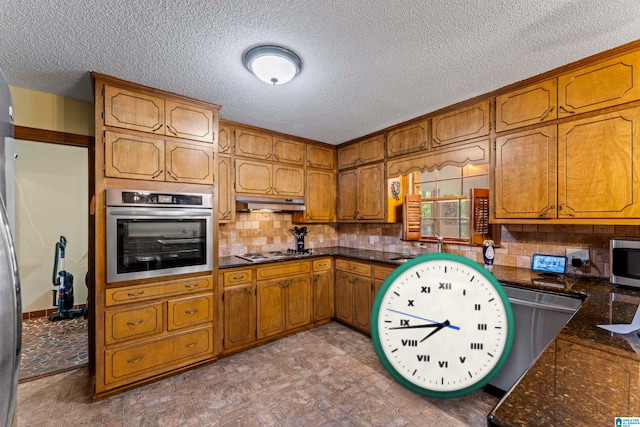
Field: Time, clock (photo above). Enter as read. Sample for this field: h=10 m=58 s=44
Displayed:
h=7 m=43 s=47
